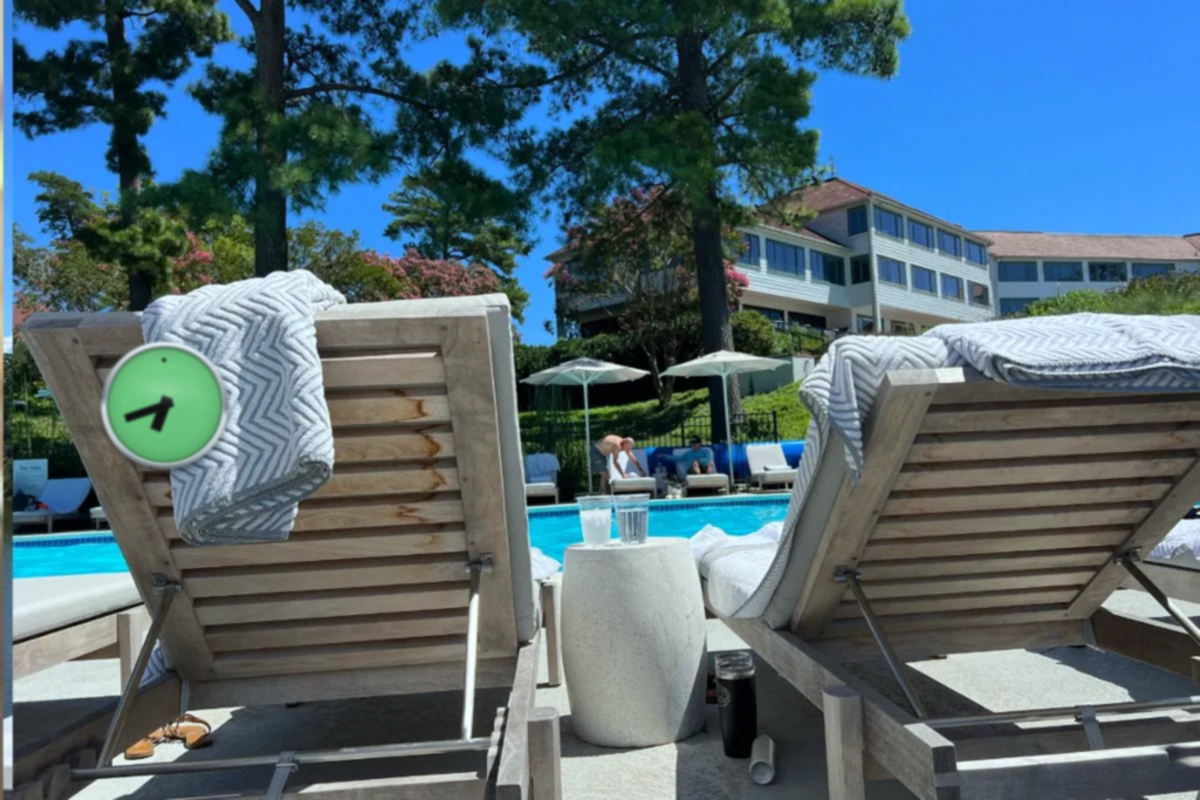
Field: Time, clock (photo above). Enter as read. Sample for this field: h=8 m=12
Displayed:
h=6 m=42
